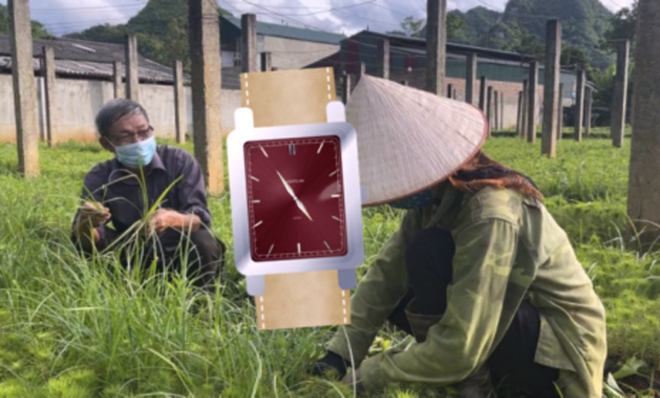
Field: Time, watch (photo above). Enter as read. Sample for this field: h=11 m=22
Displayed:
h=4 m=55
